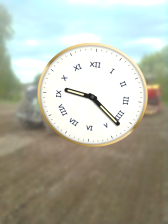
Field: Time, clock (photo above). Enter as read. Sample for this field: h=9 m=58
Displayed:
h=9 m=22
